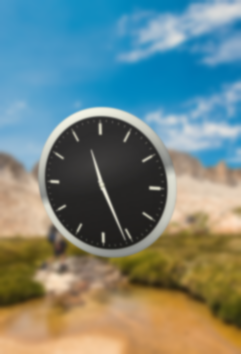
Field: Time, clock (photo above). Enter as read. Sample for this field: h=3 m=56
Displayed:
h=11 m=26
